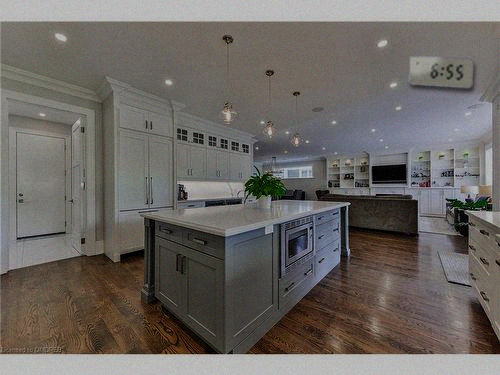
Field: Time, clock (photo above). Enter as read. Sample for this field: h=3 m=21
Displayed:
h=6 m=55
